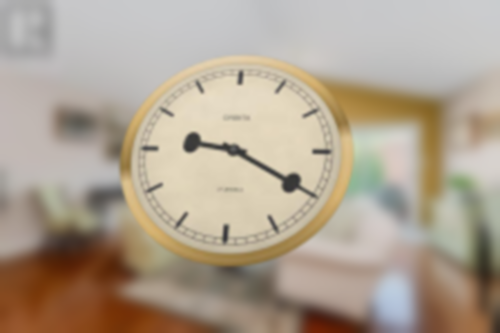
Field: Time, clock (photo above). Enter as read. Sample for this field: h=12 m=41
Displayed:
h=9 m=20
